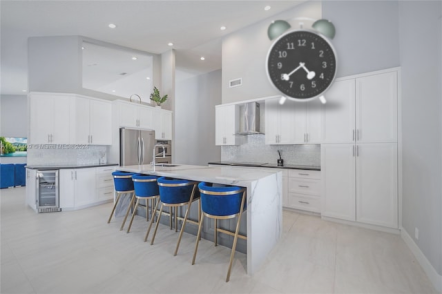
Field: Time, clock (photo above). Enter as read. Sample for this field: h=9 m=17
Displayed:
h=4 m=39
